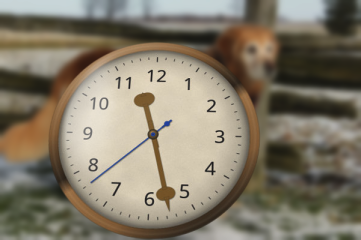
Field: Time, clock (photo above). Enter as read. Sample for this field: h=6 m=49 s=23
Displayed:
h=11 m=27 s=38
